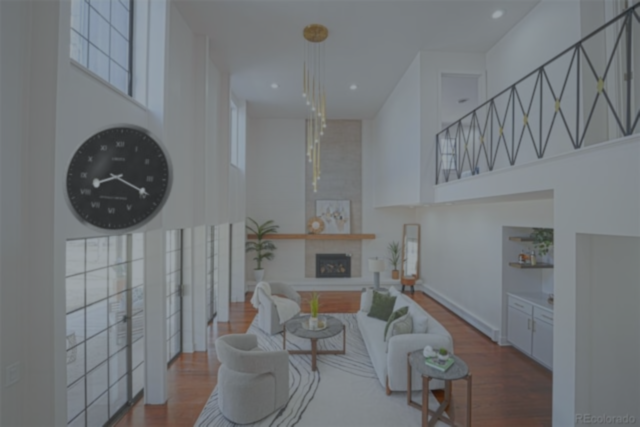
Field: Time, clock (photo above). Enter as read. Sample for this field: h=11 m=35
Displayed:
h=8 m=19
